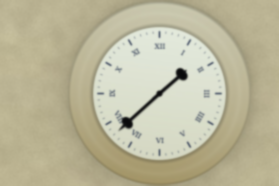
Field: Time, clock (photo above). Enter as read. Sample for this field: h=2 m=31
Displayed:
h=1 m=38
